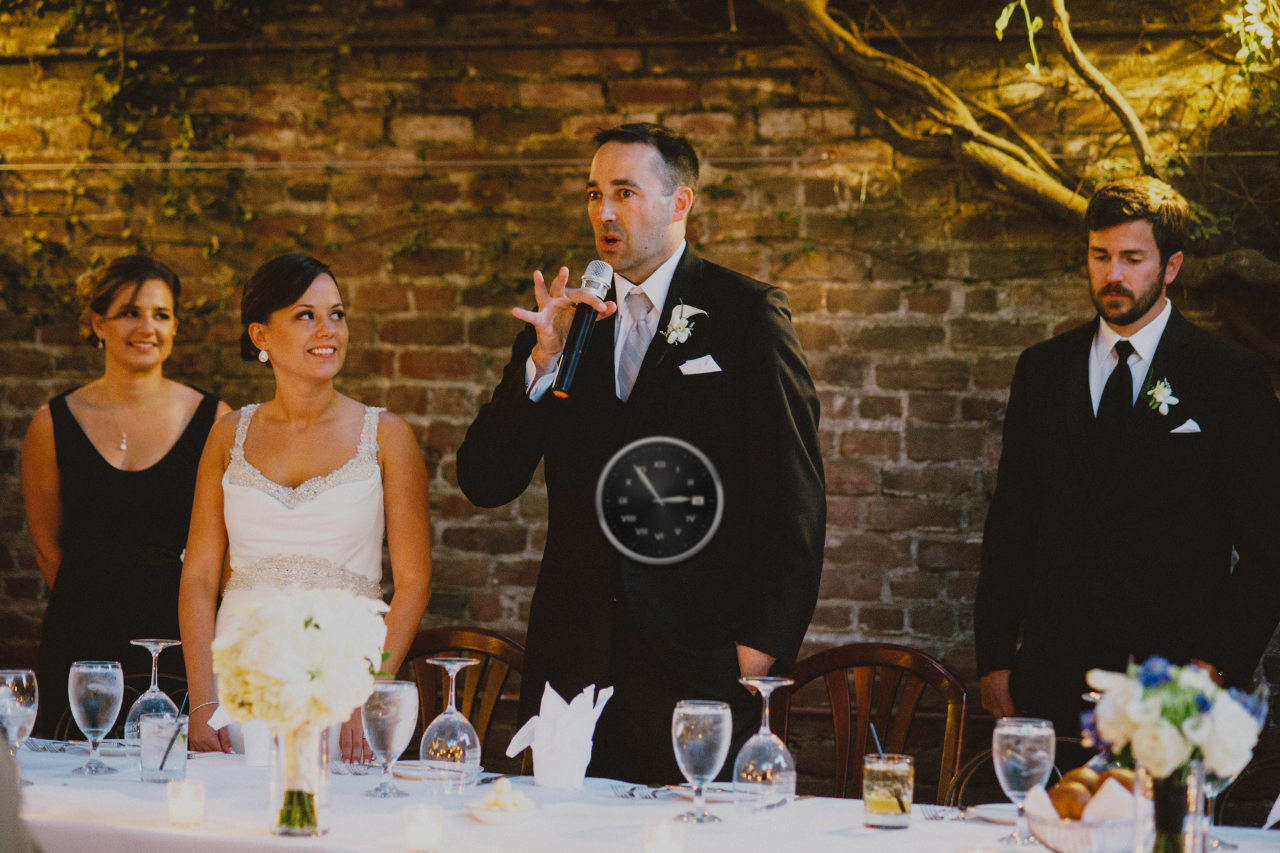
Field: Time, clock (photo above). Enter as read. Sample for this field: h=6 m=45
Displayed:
h=2 m=54
